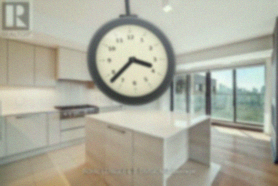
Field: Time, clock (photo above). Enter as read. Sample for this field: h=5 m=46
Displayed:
h=3 m=38
